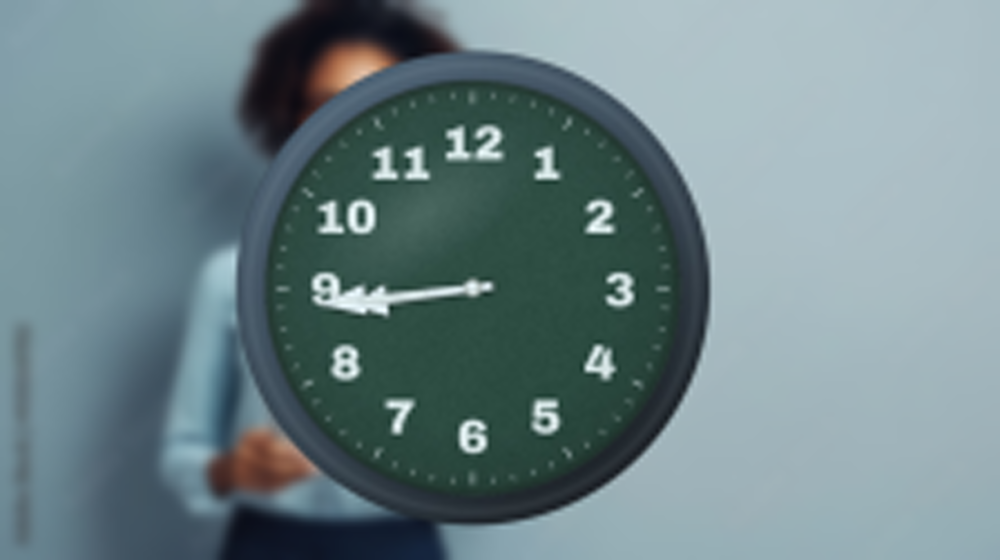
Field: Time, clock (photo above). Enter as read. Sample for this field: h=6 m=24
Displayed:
h=8 m=44
